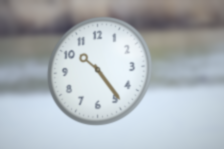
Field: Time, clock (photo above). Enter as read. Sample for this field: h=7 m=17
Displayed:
h=10 m=24
